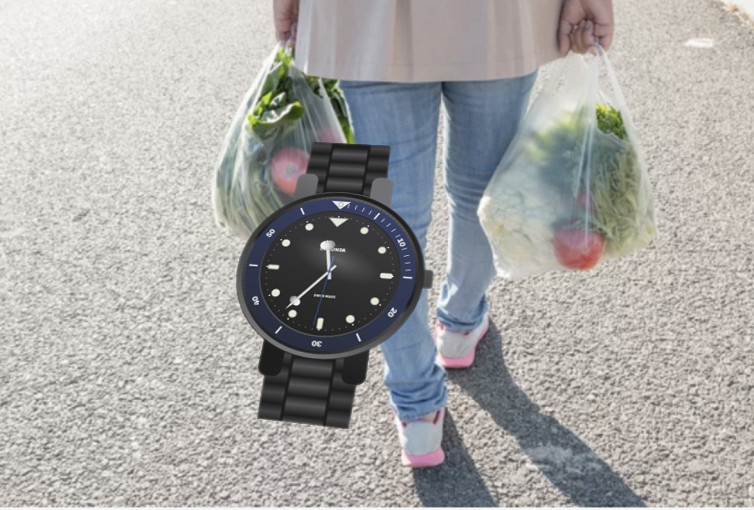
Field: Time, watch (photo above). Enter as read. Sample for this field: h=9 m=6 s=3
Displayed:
h=11 m=36 s=31
